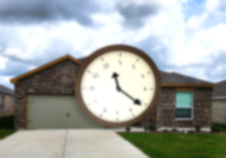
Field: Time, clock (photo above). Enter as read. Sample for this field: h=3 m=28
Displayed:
h=12 m=26
